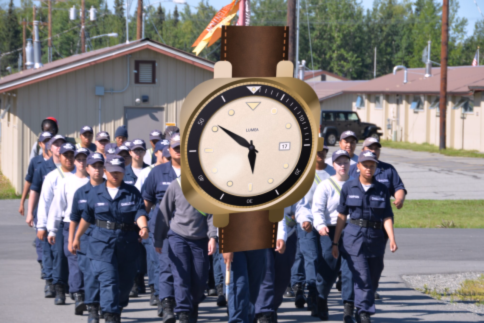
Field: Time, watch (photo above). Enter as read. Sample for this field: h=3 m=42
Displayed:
h=5 m=51
